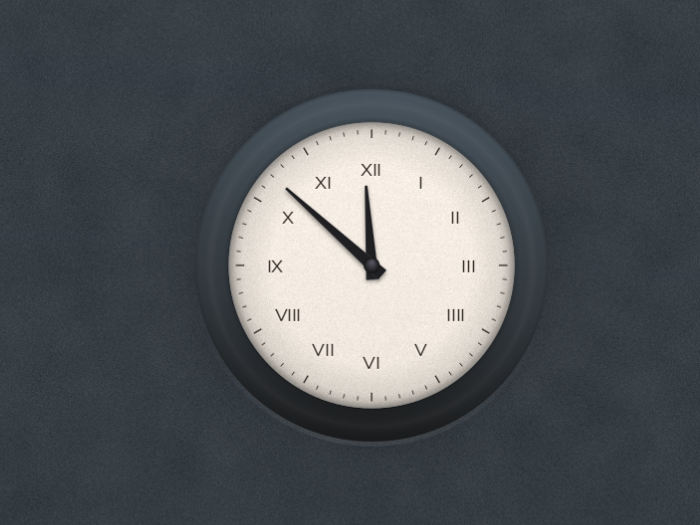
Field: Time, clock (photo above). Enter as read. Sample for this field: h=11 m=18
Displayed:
h=11 m=52
